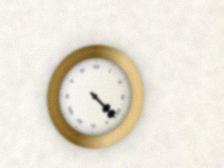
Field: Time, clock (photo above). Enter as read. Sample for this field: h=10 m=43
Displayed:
h=4 m=22
